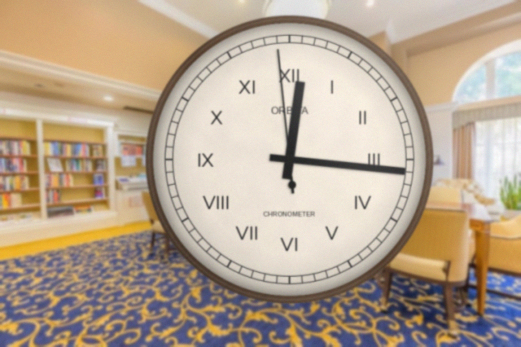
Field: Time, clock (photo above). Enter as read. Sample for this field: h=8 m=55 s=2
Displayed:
h=12 m=15 s=59
